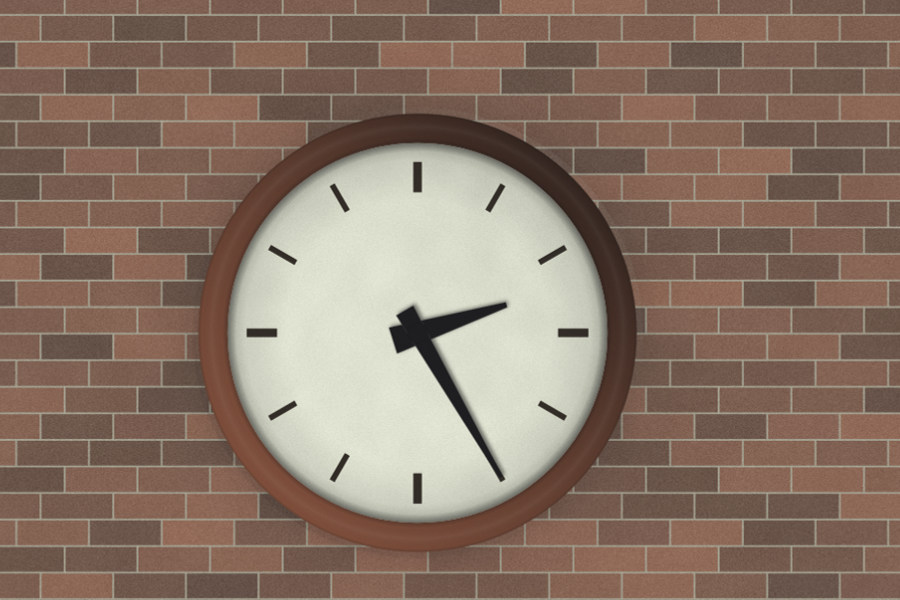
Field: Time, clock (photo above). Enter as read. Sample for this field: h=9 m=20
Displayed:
h=2 m=25
